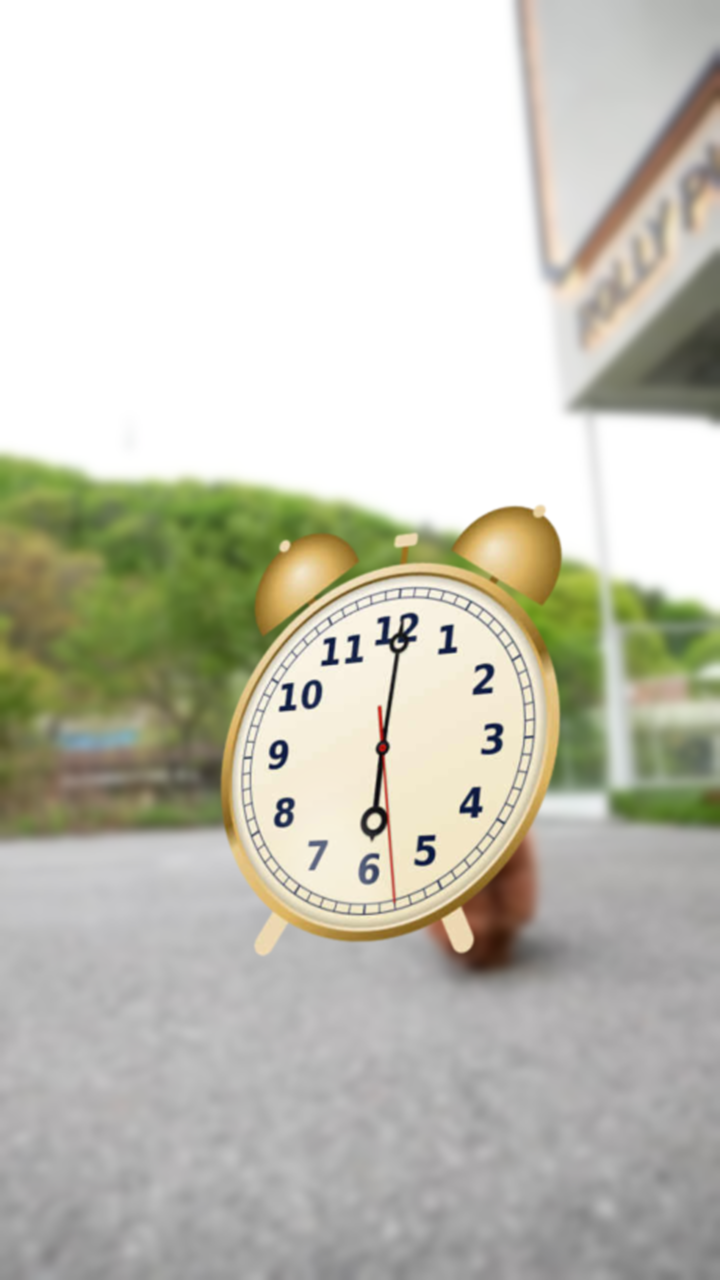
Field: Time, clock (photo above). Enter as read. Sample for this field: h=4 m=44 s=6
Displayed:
h=6 m=0 s=28
